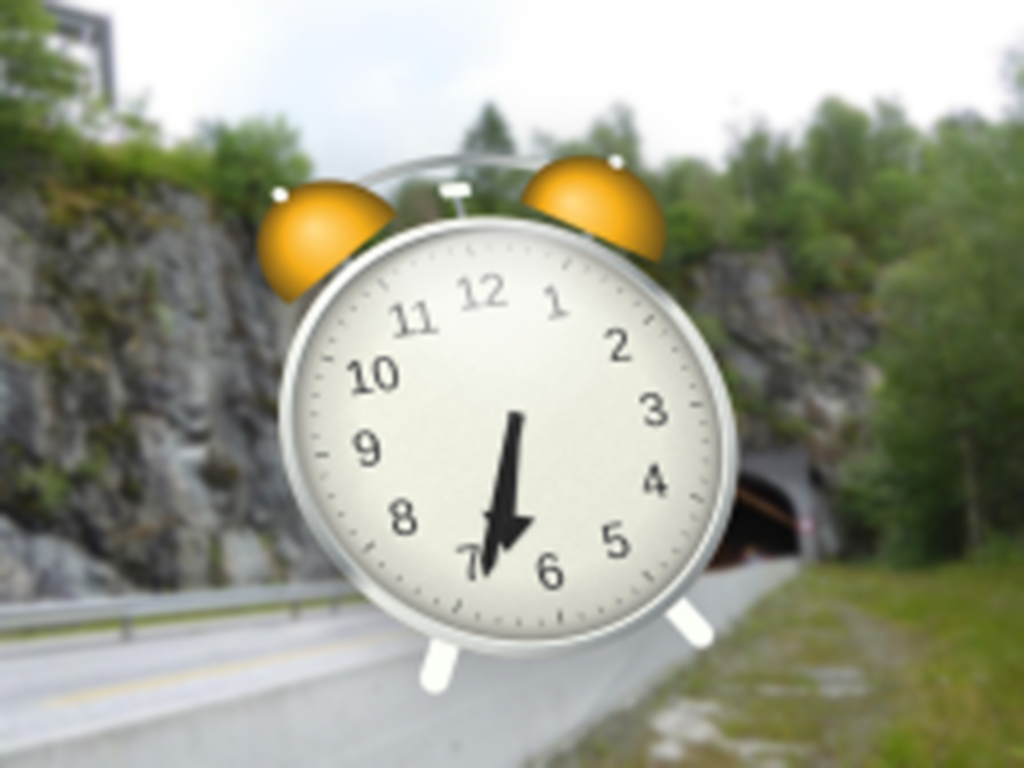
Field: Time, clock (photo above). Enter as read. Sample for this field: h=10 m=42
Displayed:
h=6 m=34
